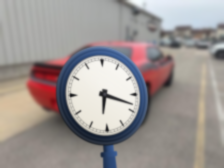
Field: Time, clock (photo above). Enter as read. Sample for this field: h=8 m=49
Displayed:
h=6 m=18
